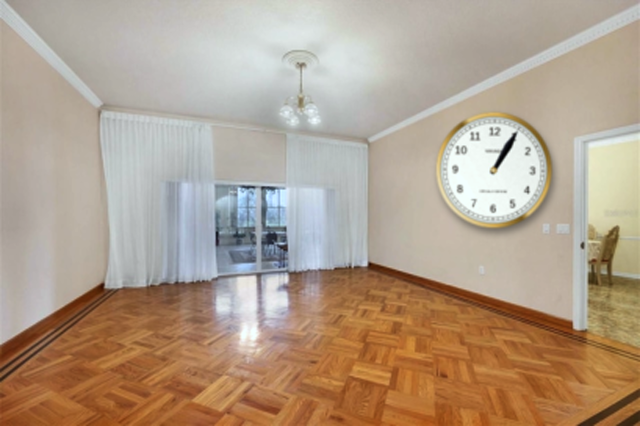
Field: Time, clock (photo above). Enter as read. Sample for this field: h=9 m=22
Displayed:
h=1 m=5
